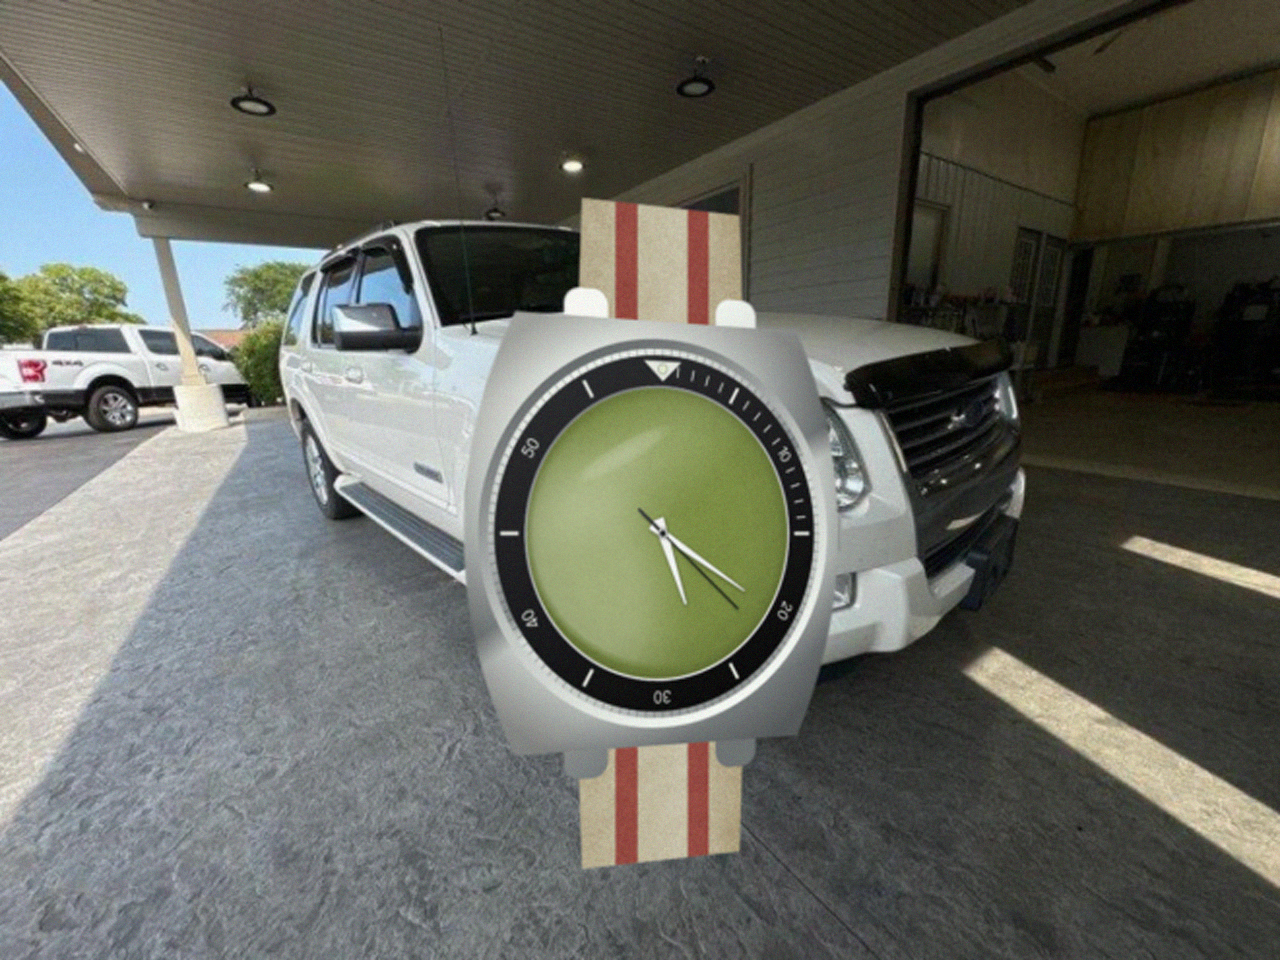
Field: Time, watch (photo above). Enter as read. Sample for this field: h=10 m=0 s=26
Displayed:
h=5 m=20 s=22
